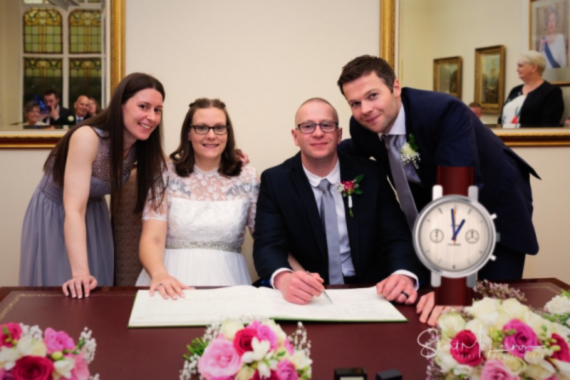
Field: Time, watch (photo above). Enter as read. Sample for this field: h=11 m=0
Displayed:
h=12 m=59
